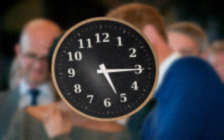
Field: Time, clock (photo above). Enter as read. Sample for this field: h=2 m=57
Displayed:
h=5 m=15
